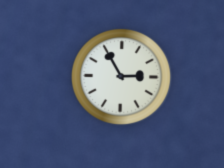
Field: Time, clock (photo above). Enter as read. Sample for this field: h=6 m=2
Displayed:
h=2 m=55
